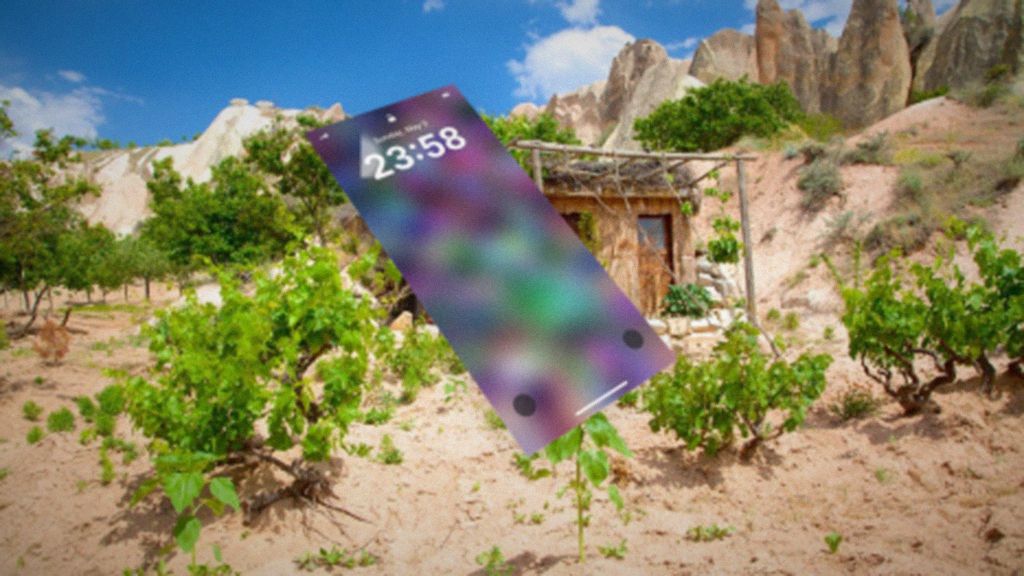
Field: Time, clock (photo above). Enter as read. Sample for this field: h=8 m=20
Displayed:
h=23 m=58
